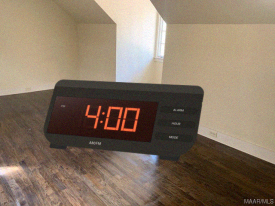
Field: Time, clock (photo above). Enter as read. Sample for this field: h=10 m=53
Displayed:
h=4 m=0
